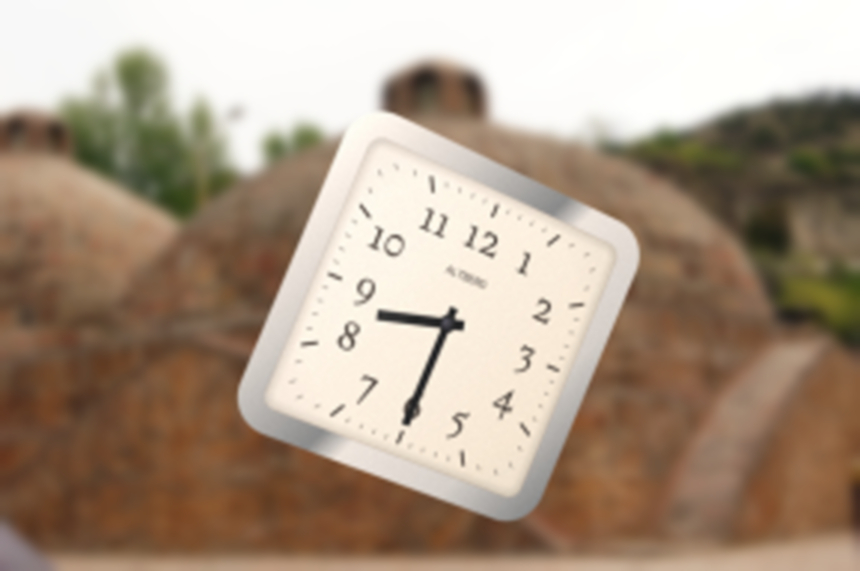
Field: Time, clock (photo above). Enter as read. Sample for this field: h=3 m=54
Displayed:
h=8 m=30
